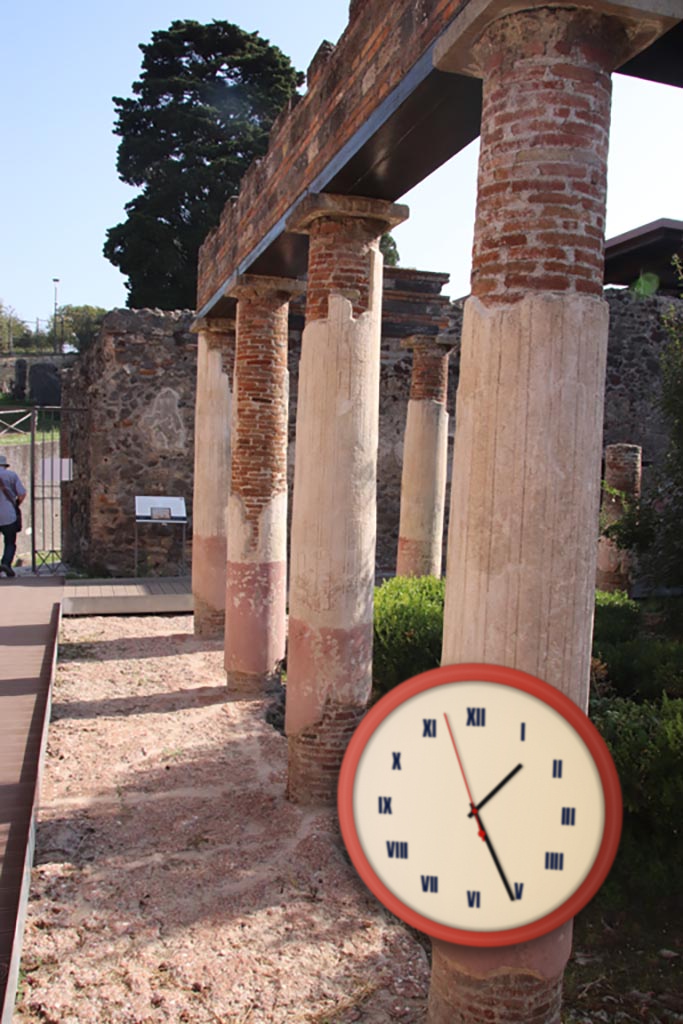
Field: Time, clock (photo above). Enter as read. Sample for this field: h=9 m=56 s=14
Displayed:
h=1 m=25 s=57
